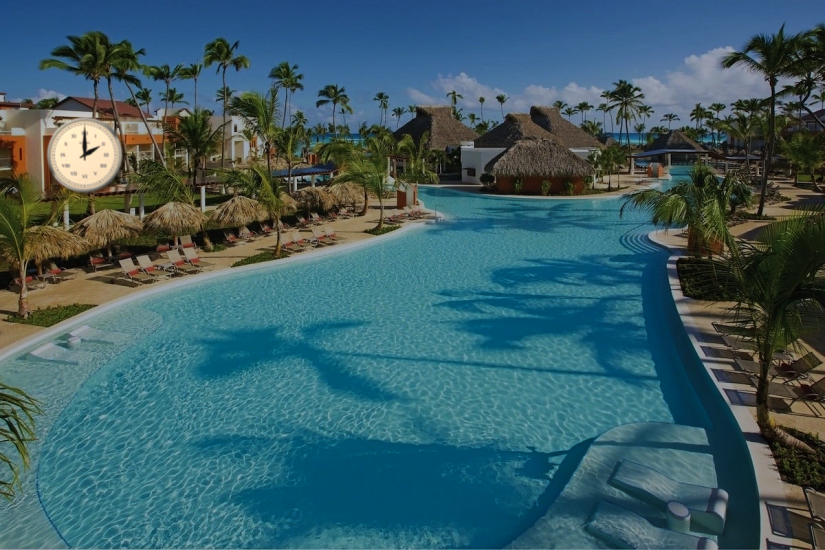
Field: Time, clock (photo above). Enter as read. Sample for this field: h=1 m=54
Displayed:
h=2 m=0
